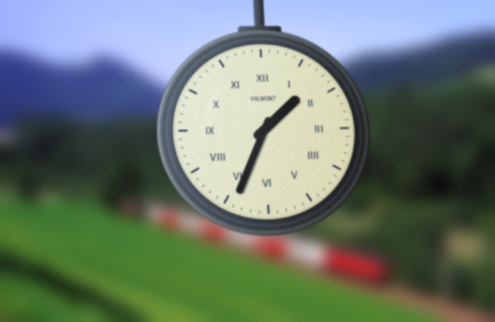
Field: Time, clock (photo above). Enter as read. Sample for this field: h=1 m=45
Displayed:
h=1 m=34
